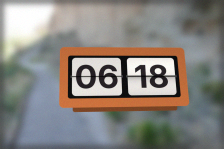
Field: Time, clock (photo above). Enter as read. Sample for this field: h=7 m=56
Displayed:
h=6 m=18
